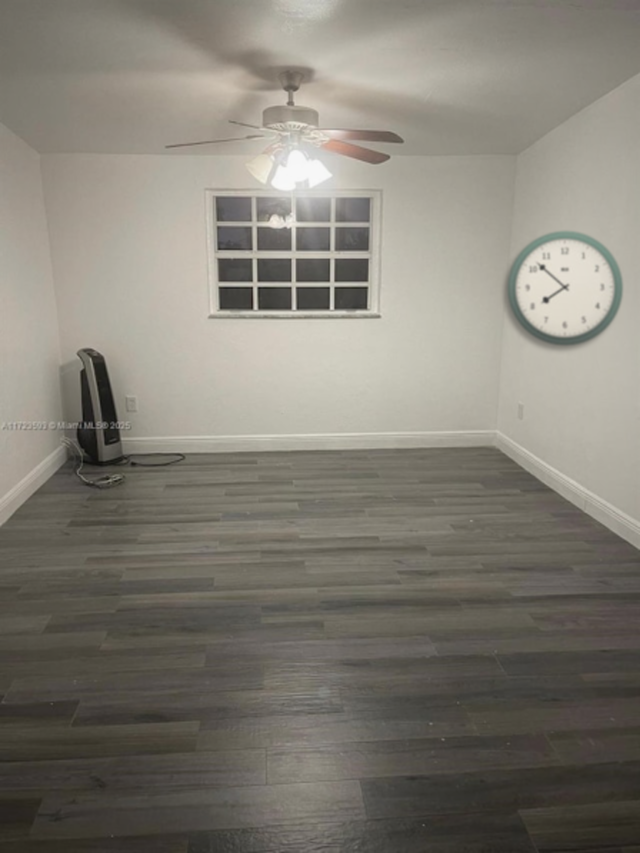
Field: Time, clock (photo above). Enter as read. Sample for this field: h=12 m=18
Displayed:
h=7 m=52
